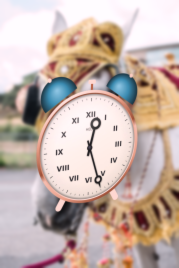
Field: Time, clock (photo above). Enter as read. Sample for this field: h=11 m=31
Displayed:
h=12 m=27
